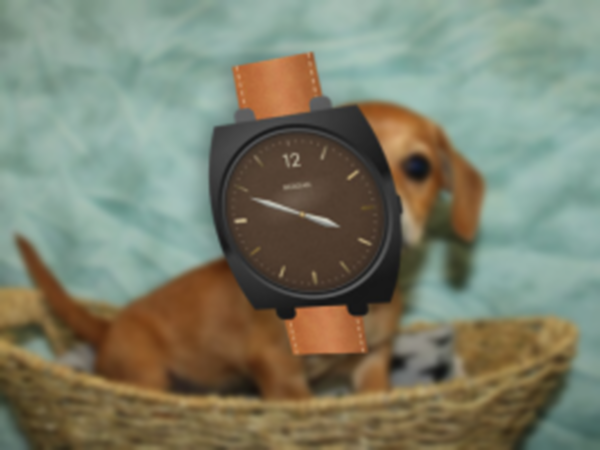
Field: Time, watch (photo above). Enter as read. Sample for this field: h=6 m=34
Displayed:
h=3 m=49
